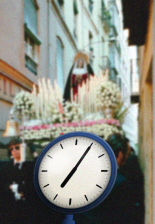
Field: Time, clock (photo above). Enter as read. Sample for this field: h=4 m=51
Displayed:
h=7 m=5
